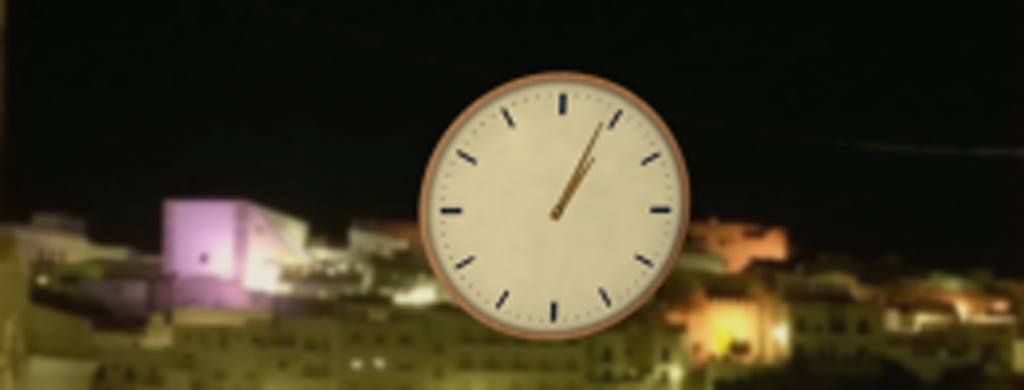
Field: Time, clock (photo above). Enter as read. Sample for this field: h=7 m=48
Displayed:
h=1 m=4
